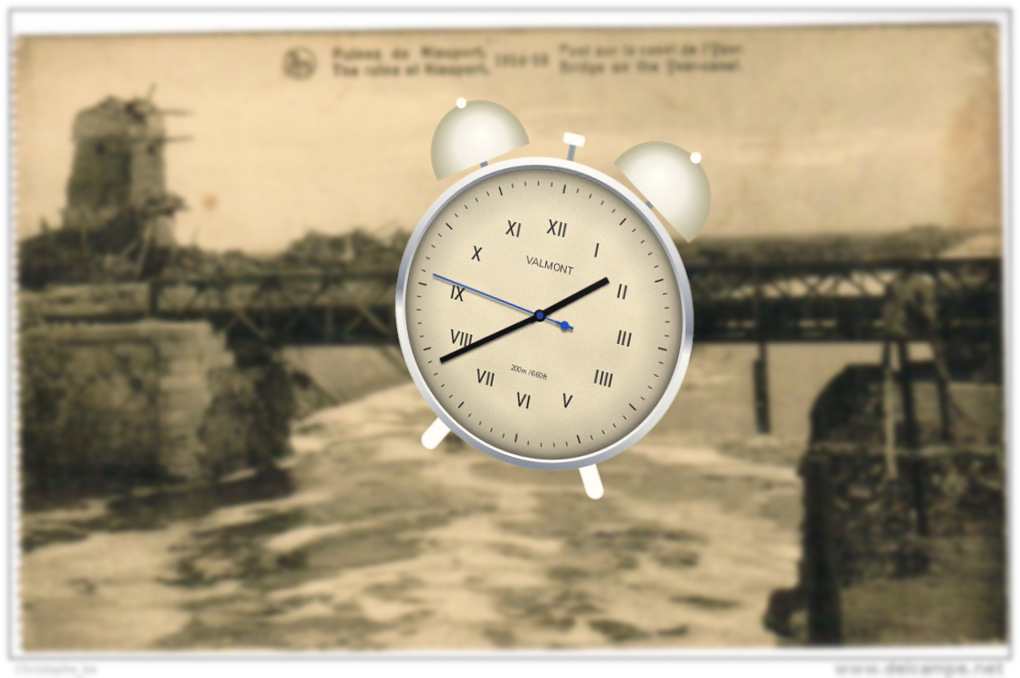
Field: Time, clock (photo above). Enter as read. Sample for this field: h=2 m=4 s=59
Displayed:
h=1 m=38 s=46
